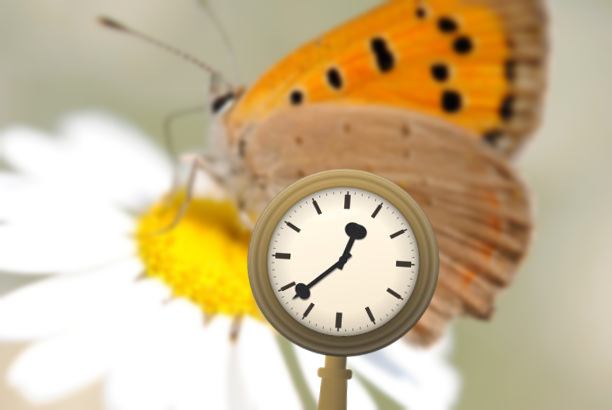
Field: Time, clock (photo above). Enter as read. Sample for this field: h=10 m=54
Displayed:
h=12 m=38
